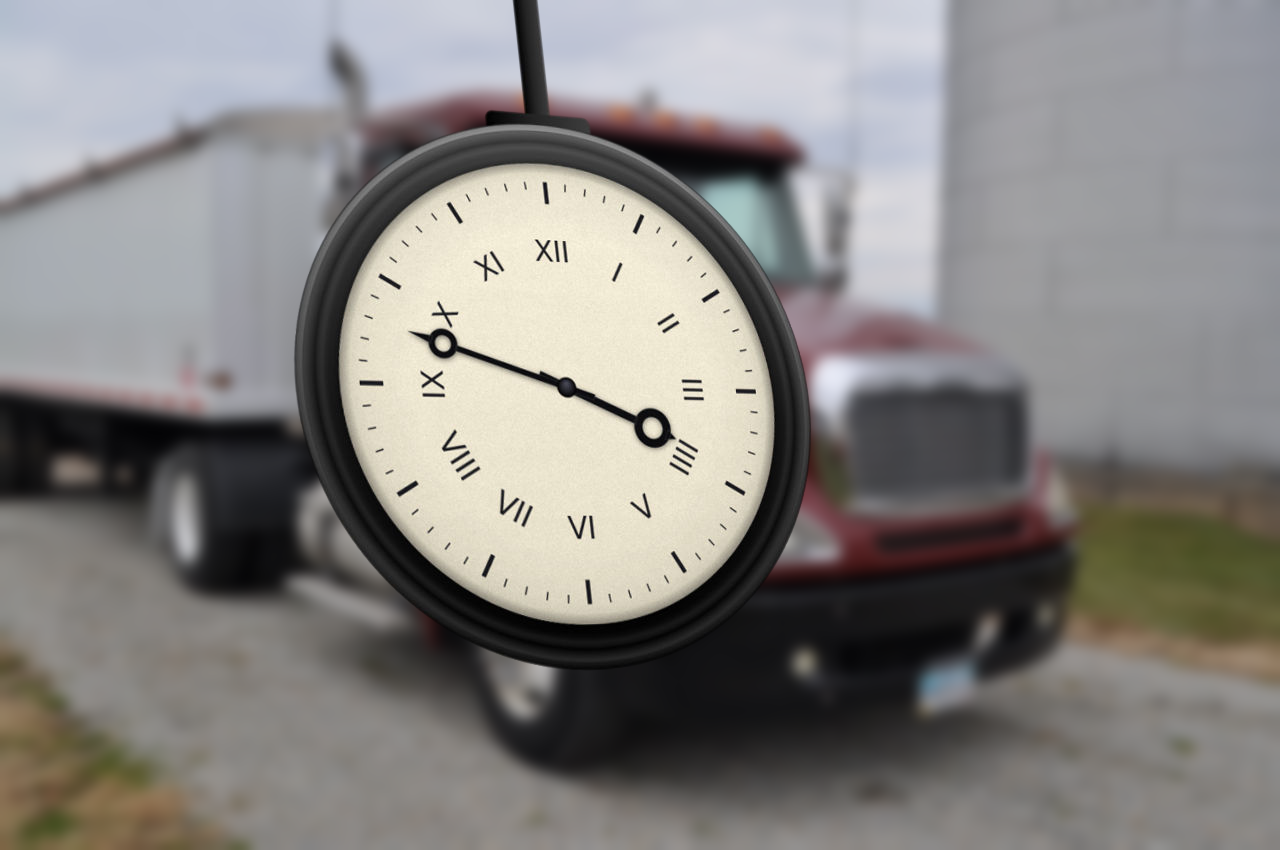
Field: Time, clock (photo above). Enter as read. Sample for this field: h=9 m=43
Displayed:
h=3 m=48
